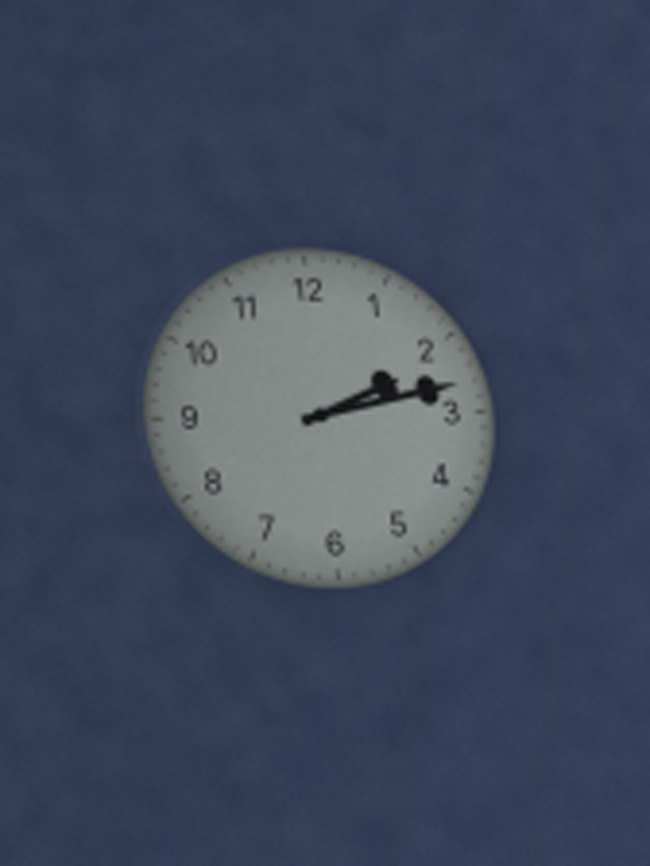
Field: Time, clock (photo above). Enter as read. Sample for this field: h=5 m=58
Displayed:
h=2 m=13
